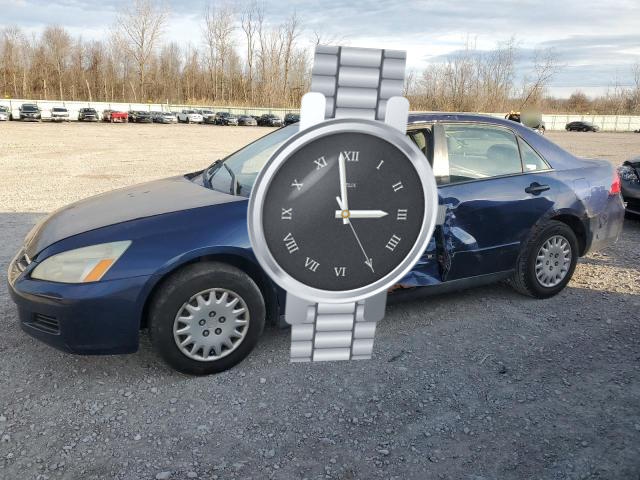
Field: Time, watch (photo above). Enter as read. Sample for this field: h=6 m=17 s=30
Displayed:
h=2 m=58 s=25
